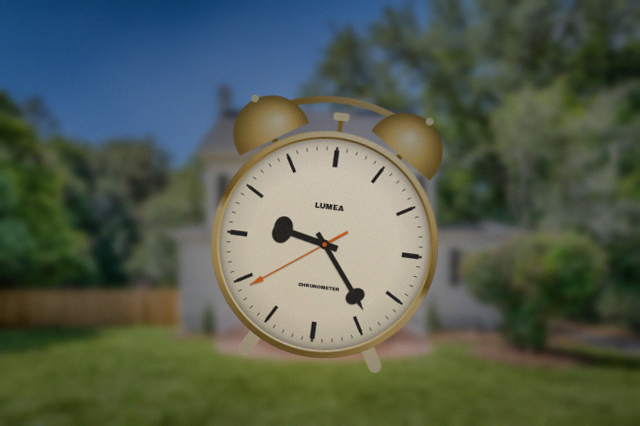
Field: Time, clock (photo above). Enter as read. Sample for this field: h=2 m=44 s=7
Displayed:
h=9 m=23 s=39
